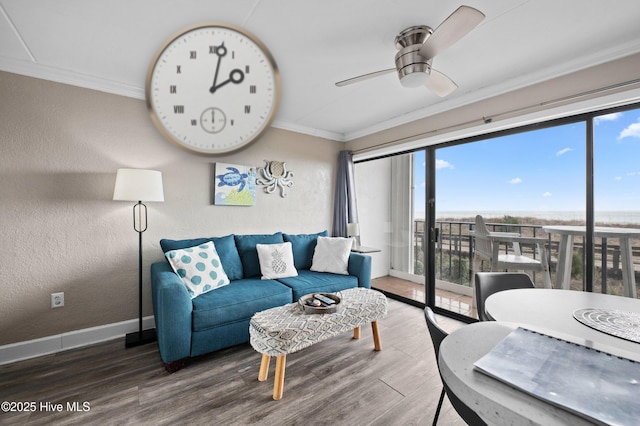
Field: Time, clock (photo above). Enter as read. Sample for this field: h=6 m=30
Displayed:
h=2 m=2
